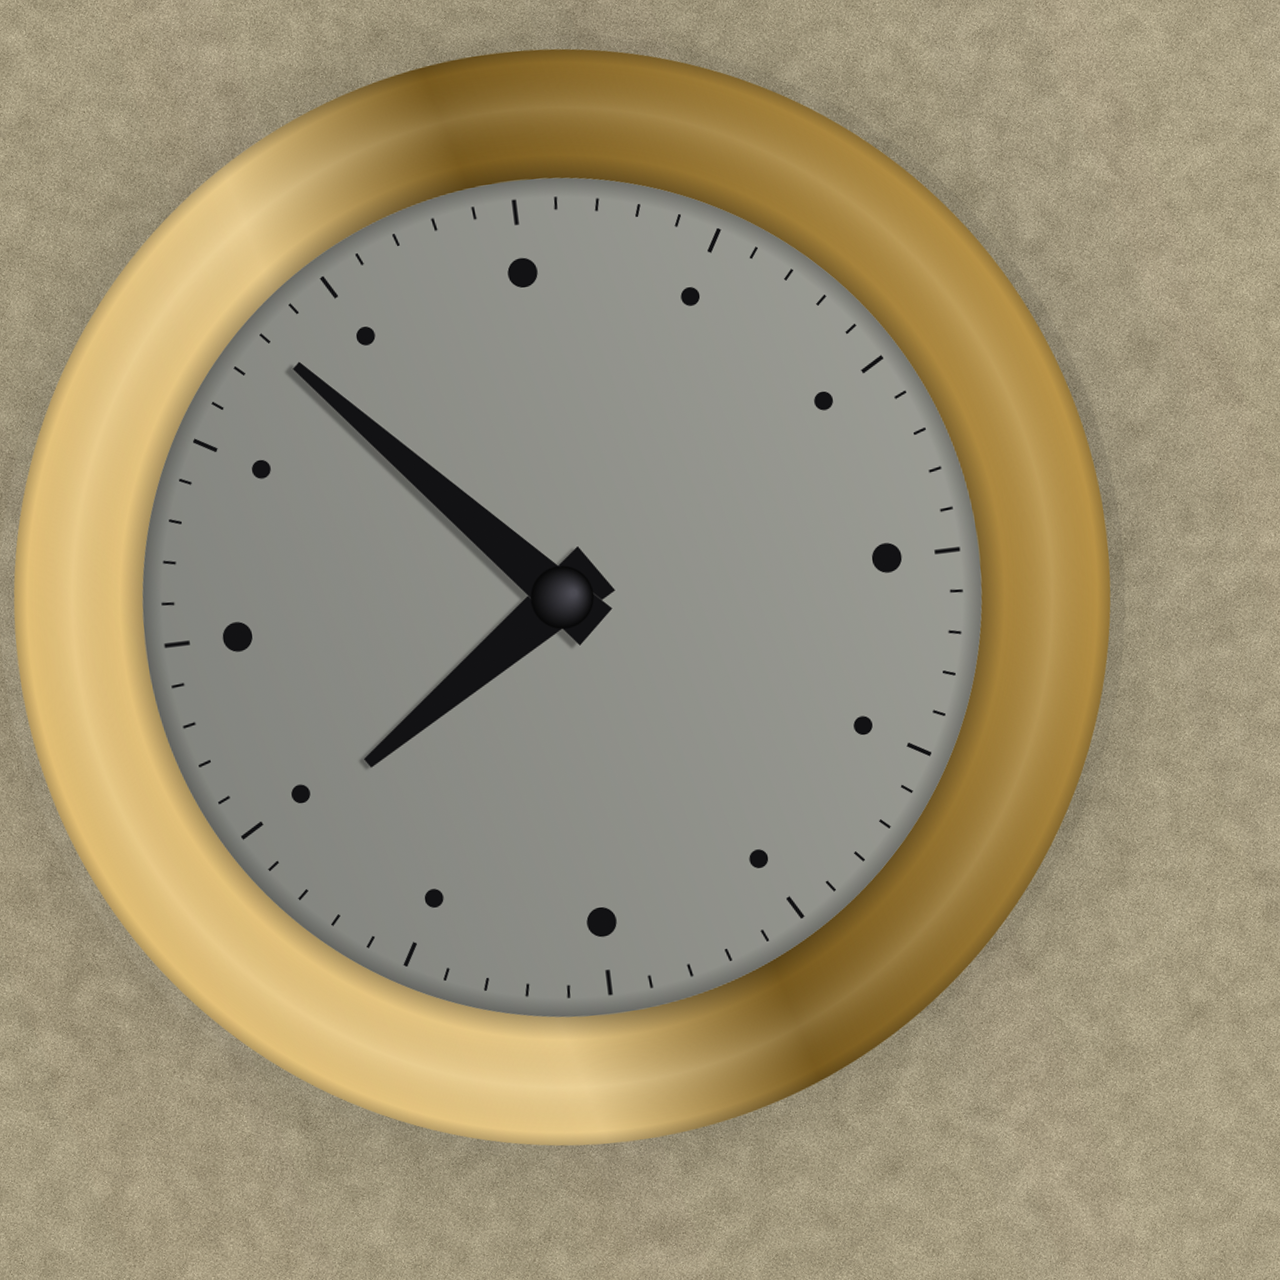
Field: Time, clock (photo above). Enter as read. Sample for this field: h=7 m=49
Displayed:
h=7 m=53
